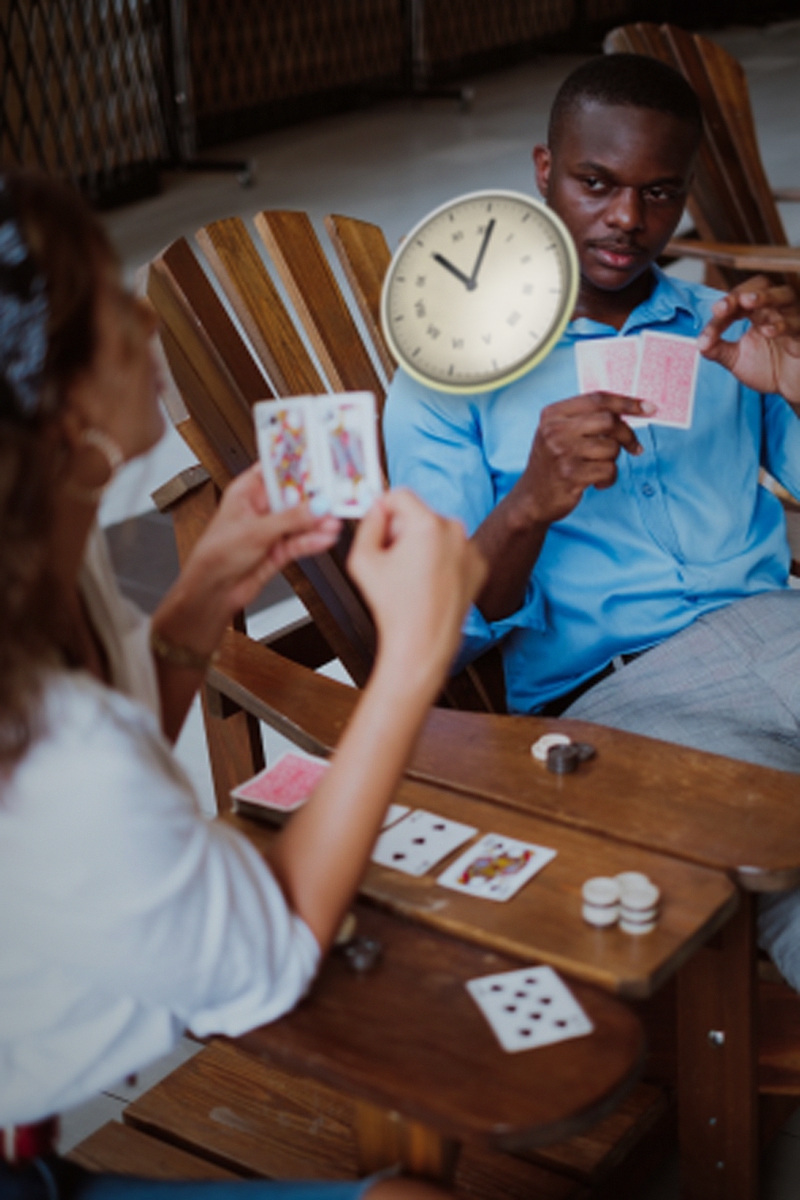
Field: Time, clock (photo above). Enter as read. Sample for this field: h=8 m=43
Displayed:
h=10 m=1
